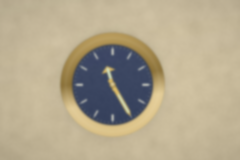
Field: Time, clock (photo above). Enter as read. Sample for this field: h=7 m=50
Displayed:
h=11 m=25
